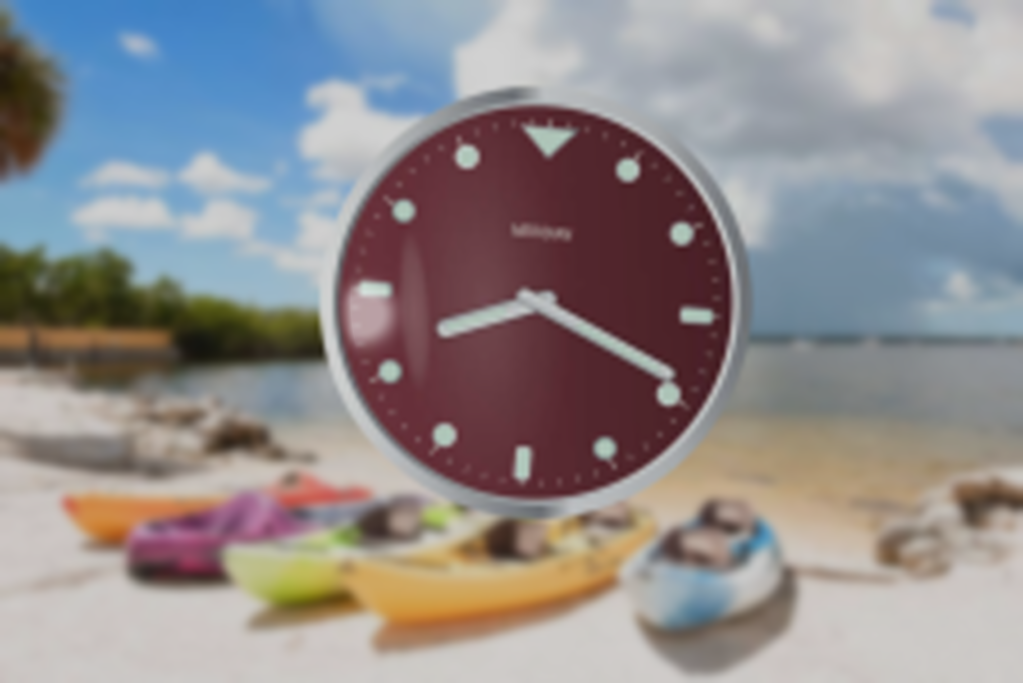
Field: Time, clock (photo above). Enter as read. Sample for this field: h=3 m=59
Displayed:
h=8 m=19
